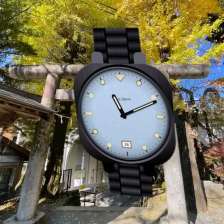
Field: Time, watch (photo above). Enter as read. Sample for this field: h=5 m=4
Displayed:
h=11 m=11
